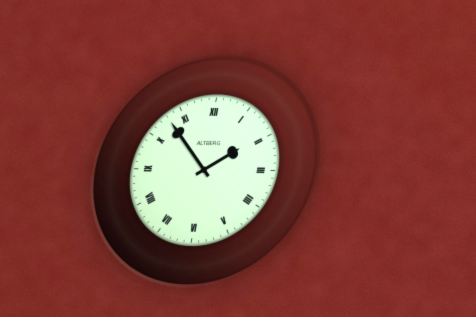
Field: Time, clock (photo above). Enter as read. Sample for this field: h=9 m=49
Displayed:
h=1 m=53
